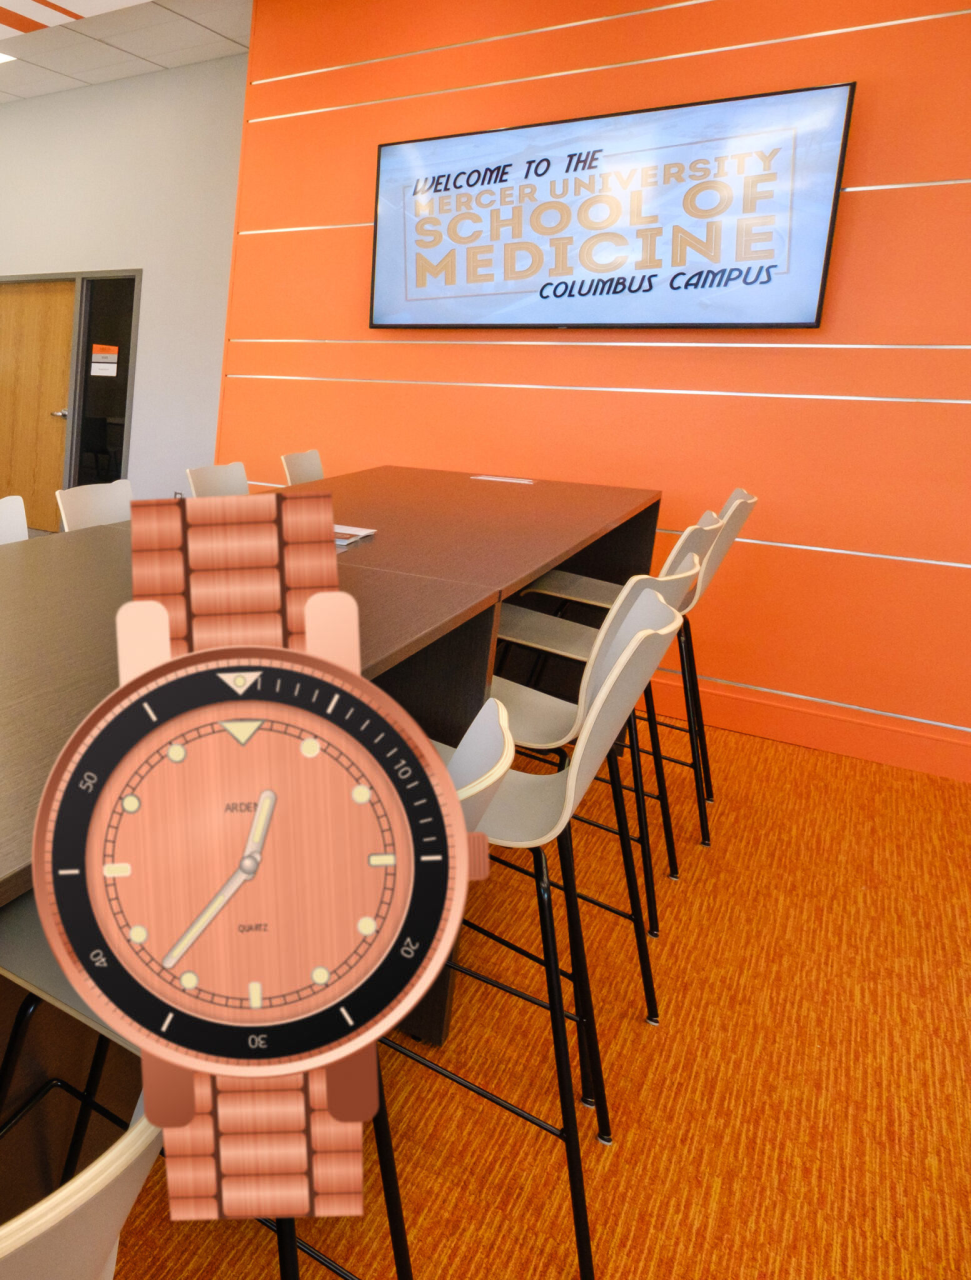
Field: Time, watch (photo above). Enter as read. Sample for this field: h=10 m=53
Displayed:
h=12 m=37
